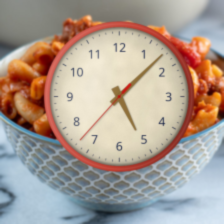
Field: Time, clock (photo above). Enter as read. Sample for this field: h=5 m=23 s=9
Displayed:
h=5 m=7 s=37
